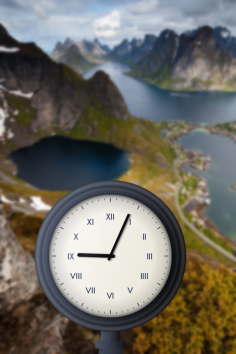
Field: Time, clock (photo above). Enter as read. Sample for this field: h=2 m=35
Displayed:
h=9 m=4
